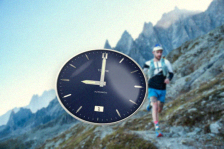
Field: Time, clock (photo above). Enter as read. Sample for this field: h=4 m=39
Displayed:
h=9 m=0
